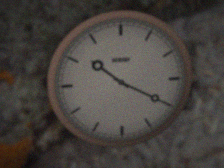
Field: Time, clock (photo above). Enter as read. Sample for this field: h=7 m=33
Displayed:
h=10 m=20
